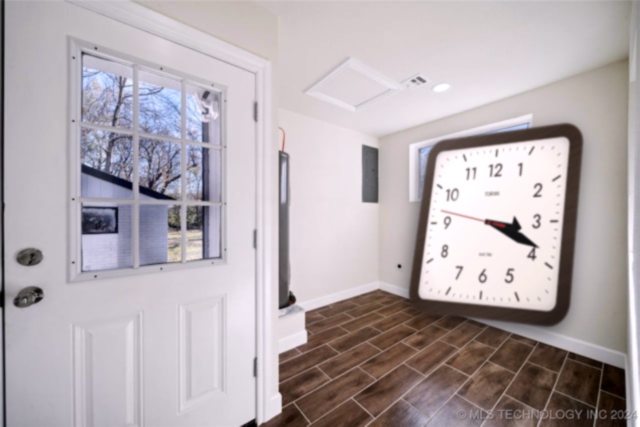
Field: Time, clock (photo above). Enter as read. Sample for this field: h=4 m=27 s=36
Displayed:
h=3 m=18 s=47
